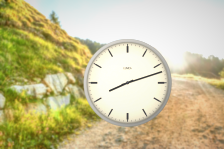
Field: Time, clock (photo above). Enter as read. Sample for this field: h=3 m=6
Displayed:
h=8 m=12
